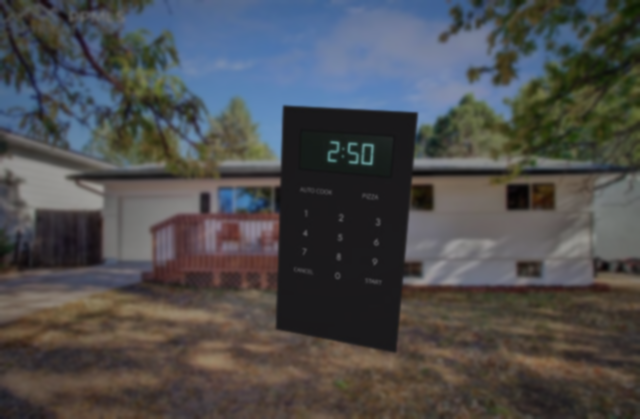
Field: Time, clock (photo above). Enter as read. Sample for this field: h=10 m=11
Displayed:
h=2 m=50
